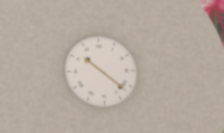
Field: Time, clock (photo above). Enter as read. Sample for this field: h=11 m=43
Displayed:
h=10 m=22
